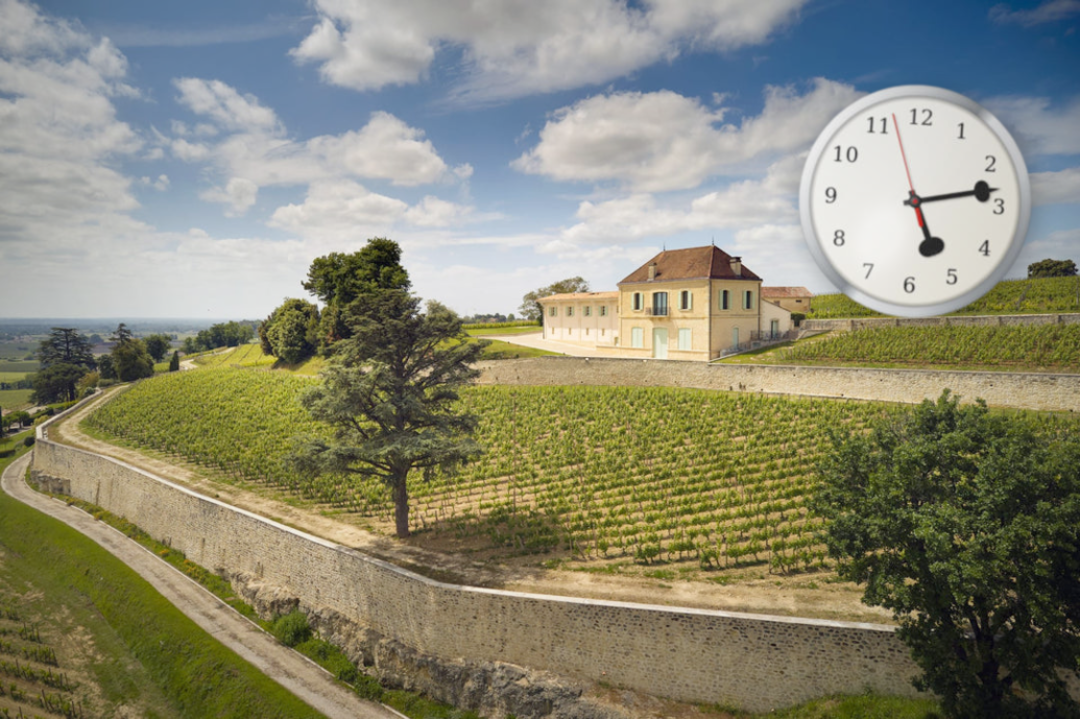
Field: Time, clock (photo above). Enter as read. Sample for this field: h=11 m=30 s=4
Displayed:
h=5 m=12 s=57
